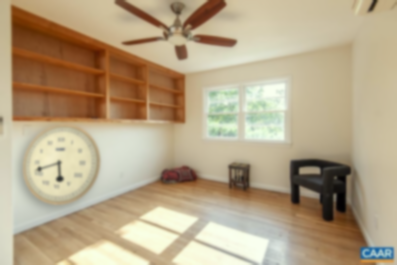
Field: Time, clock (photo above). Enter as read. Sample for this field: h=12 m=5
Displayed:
h=5 m=42
